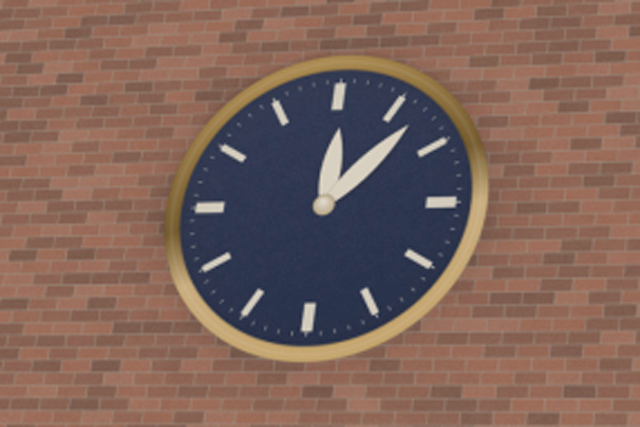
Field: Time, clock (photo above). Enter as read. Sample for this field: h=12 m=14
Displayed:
h=12 m=7
